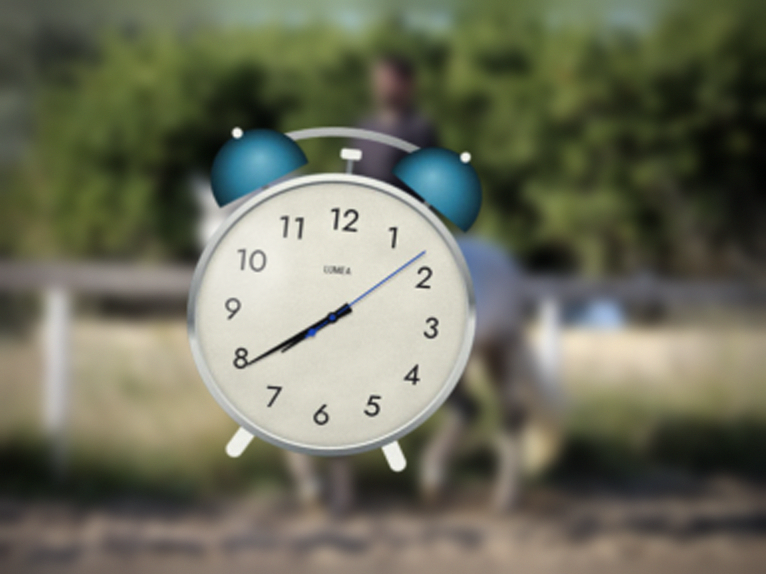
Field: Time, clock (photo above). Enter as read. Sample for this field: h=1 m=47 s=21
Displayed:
h=7 m=39 s=8
